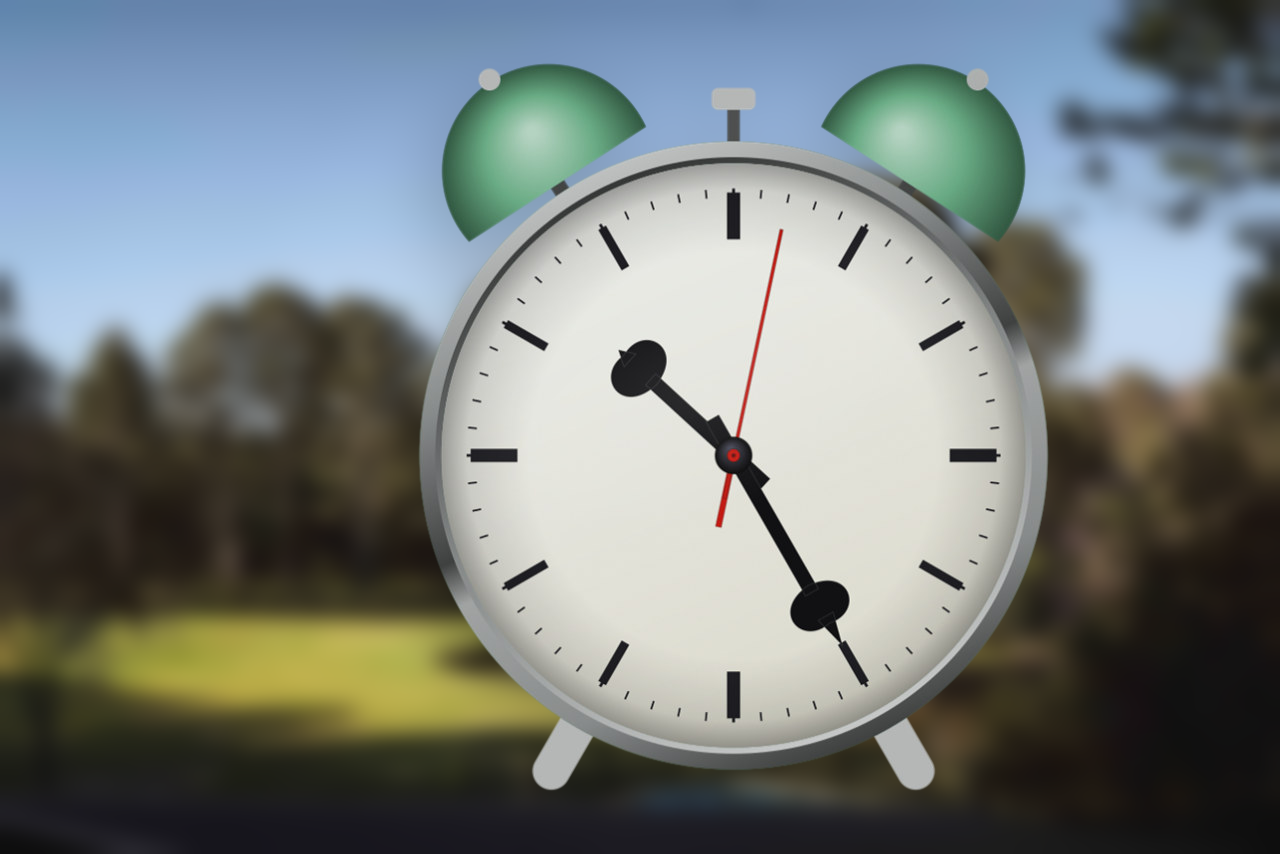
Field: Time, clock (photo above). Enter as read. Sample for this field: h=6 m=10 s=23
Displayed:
h=10 m=25 s=2
